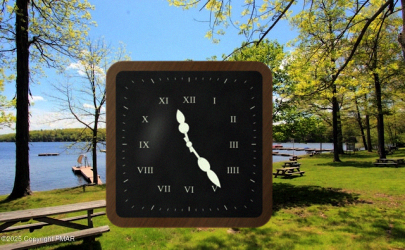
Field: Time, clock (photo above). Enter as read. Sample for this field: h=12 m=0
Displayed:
h=11 m=24
